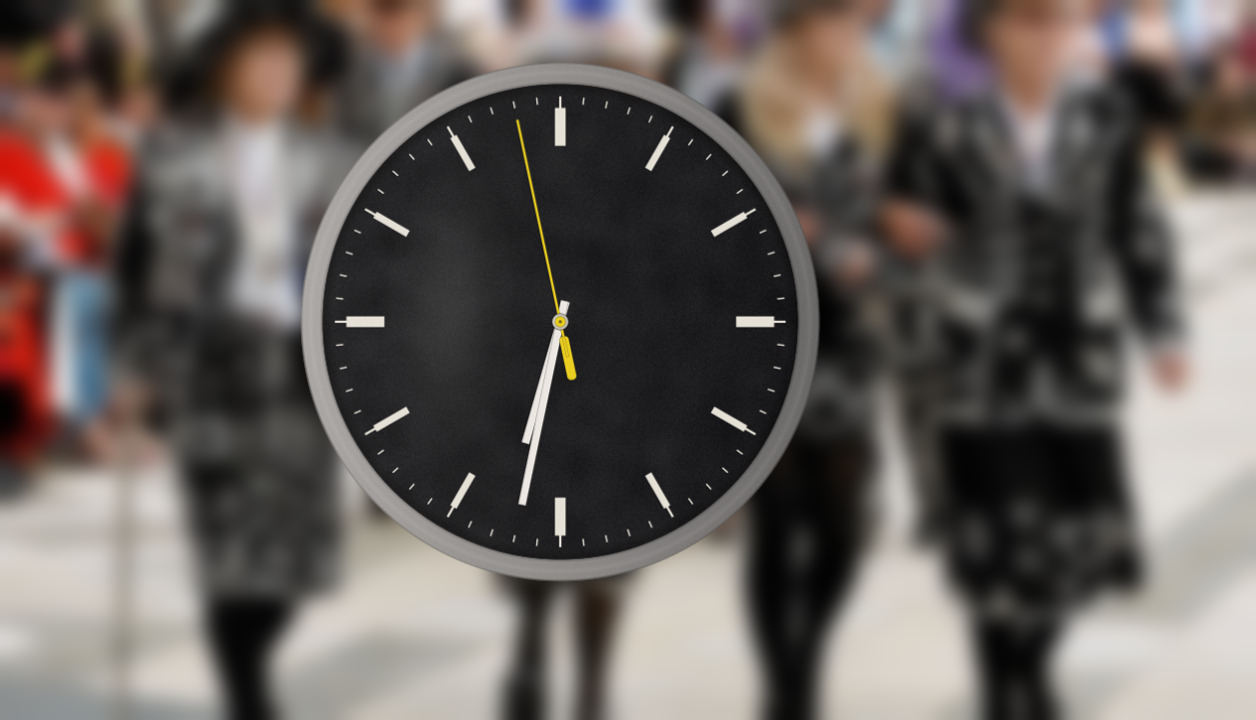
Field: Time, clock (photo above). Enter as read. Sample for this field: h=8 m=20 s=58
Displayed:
h=6 m=31 s=58
